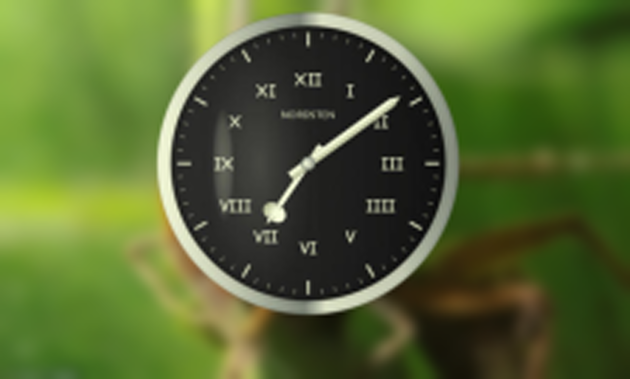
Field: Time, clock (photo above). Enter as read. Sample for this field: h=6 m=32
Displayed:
h=7 m=9
